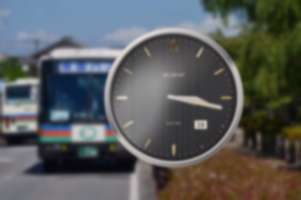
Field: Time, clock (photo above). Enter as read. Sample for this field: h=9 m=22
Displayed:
h=3 m=17
